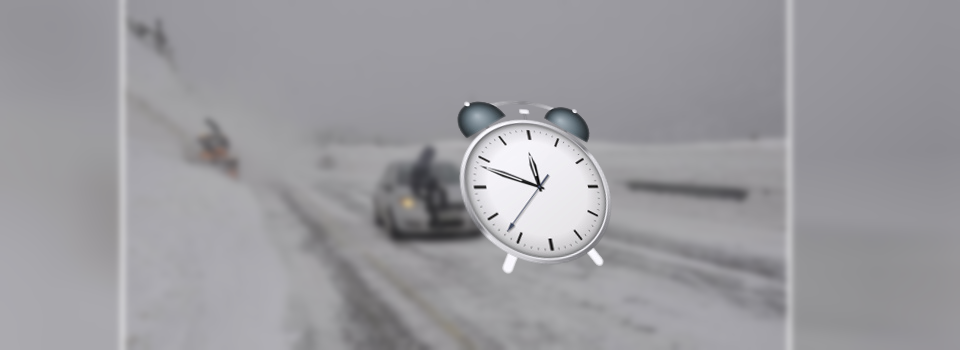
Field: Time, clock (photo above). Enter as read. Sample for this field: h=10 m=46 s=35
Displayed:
h=11 m=48 s=37
